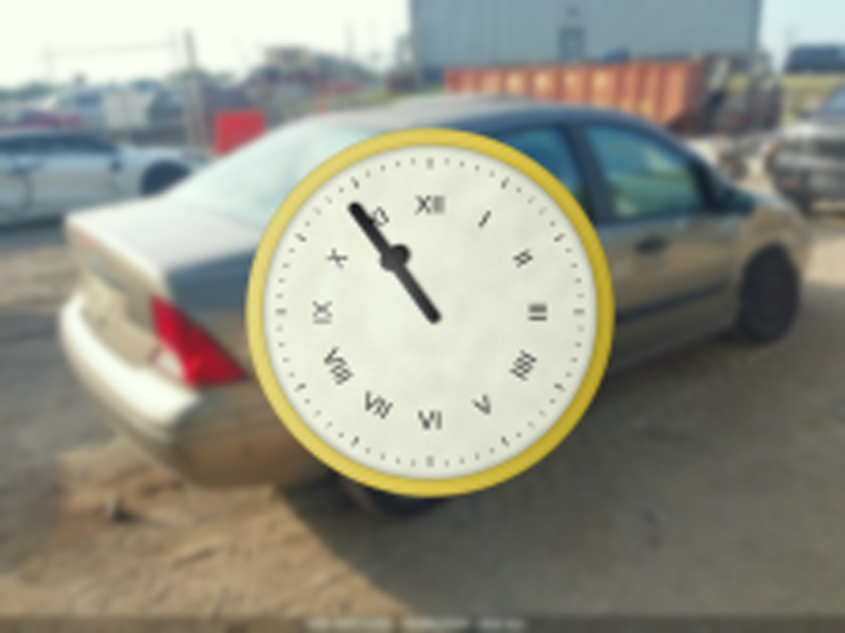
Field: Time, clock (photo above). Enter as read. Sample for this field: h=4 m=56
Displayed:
h=10 m=54
